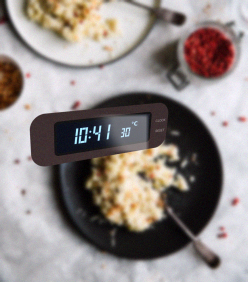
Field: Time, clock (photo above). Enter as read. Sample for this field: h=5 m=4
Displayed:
h=10 m=41
